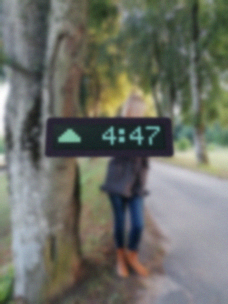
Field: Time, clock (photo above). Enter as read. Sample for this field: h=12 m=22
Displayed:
h=4 m=47
